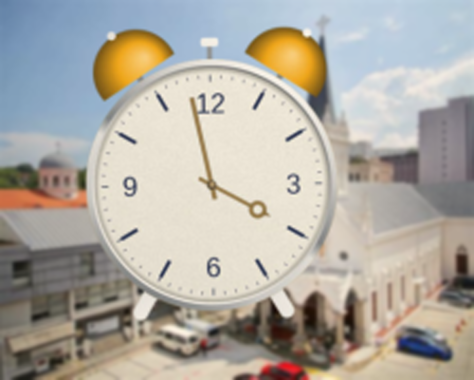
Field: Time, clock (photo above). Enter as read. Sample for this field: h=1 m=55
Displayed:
h=3 m=58
